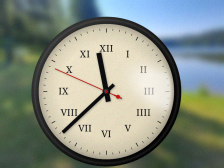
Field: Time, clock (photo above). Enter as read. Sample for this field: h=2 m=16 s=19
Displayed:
h=11 m=37 s=49
